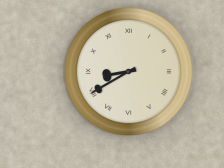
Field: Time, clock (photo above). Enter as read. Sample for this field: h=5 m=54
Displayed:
h=8 m=40
